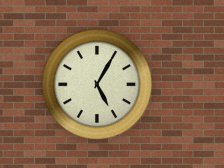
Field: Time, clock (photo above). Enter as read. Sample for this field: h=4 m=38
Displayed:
h=5 m=5
